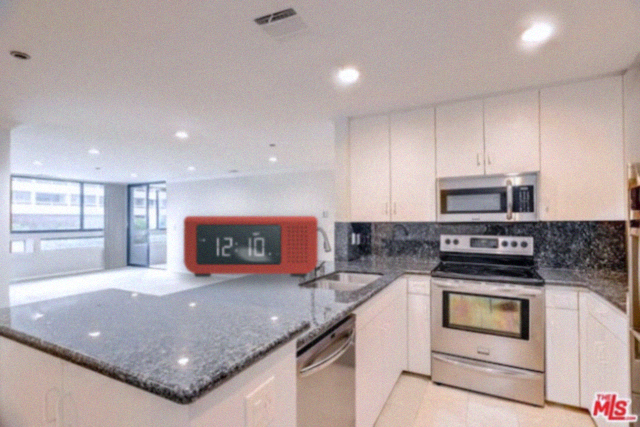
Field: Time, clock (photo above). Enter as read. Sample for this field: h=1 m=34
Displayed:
h=12 m=10
